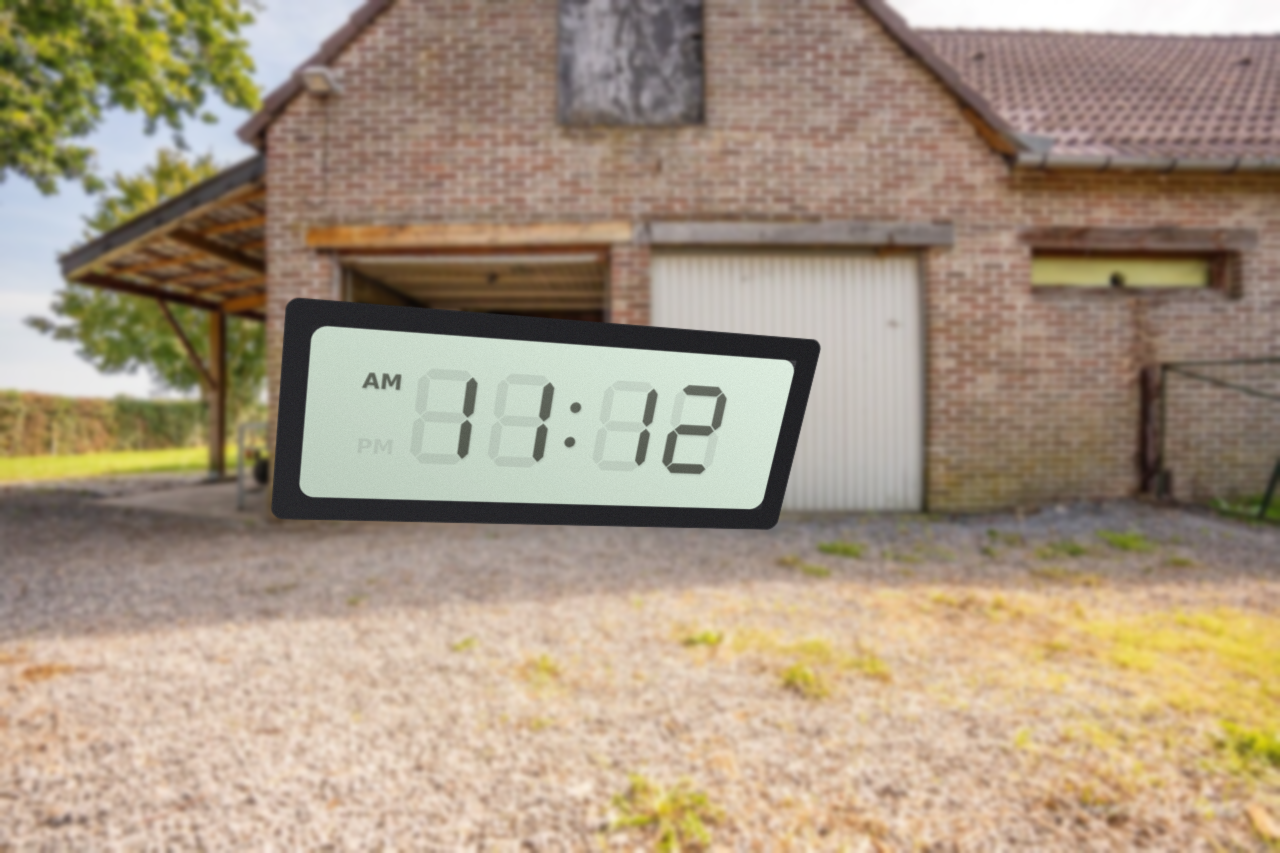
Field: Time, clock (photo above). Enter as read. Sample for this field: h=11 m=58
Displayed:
h=11 m=12
